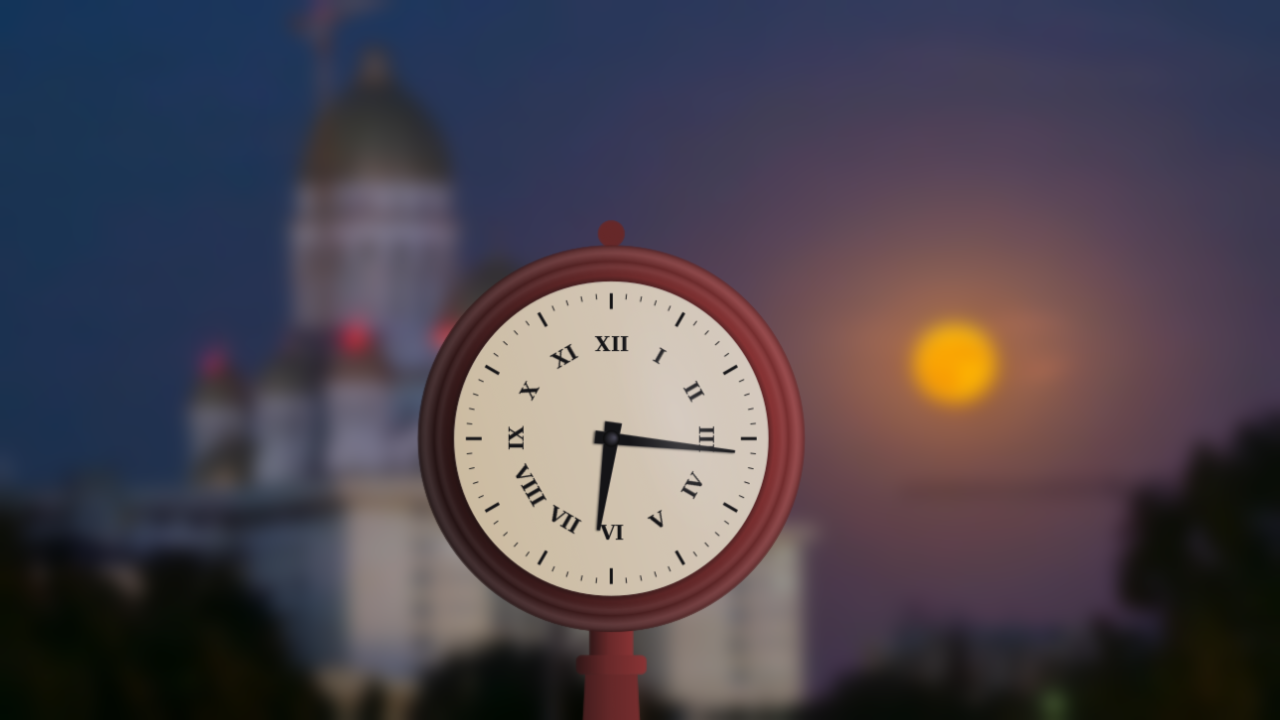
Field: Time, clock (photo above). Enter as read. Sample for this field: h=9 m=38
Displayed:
h=6 m=16
